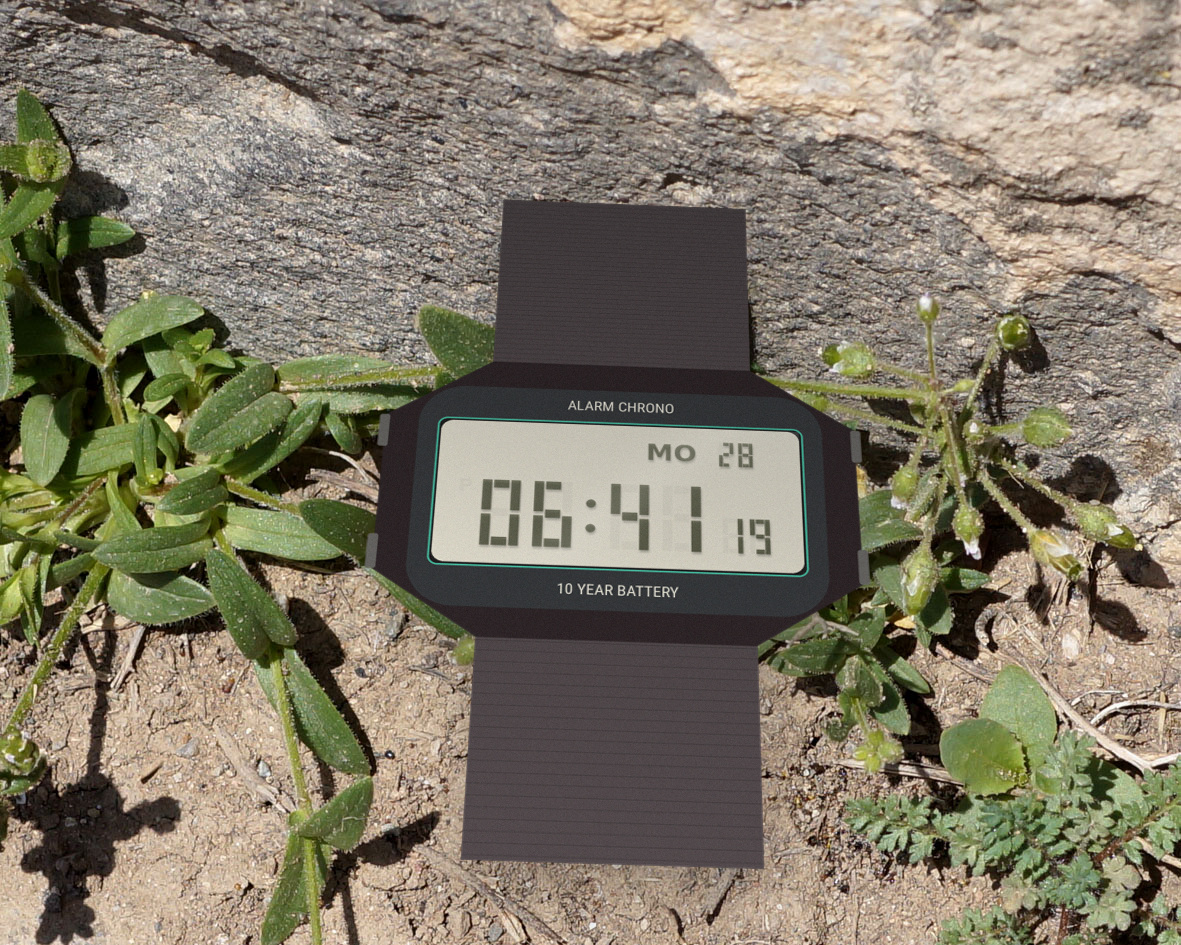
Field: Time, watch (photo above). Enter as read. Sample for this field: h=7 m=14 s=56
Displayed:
h=6 m=41 s=19
